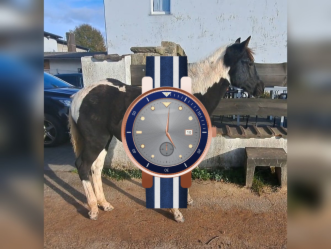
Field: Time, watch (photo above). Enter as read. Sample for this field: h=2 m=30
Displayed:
h=5 m=1
